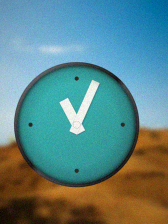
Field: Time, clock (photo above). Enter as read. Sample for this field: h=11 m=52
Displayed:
h=11 m=4
